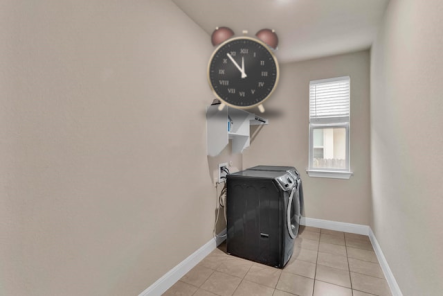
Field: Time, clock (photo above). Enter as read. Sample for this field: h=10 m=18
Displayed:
h=11 m=53
